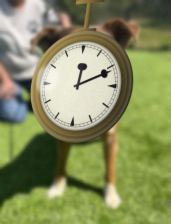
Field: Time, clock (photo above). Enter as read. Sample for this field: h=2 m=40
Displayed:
h=12 m=11
